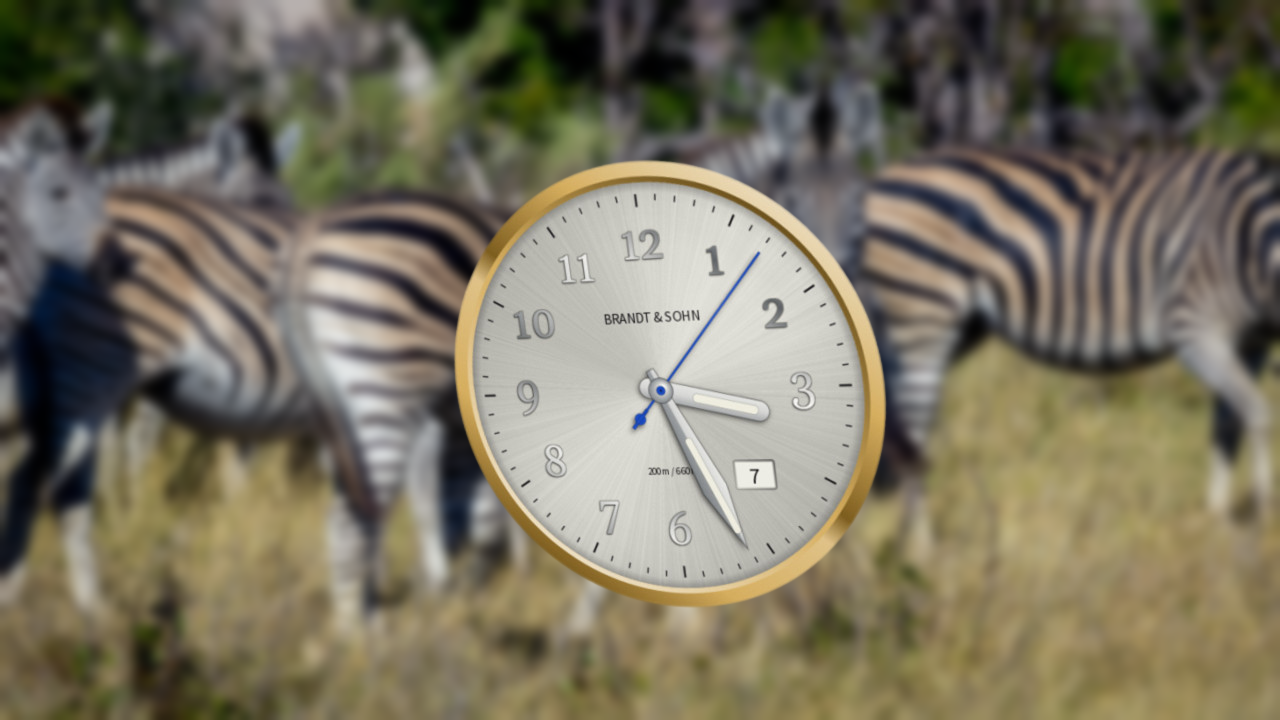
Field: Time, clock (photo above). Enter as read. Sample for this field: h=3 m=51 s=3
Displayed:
h=3 m=26 s=7
